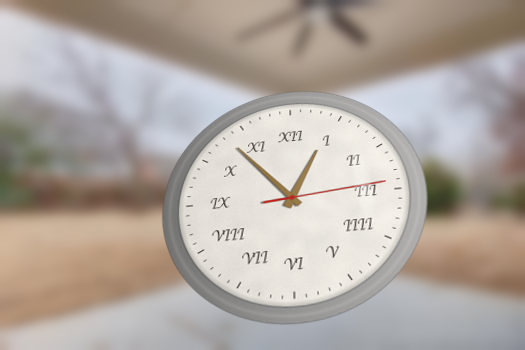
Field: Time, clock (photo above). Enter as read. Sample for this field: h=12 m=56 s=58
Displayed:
h=12 m=53 s=14
